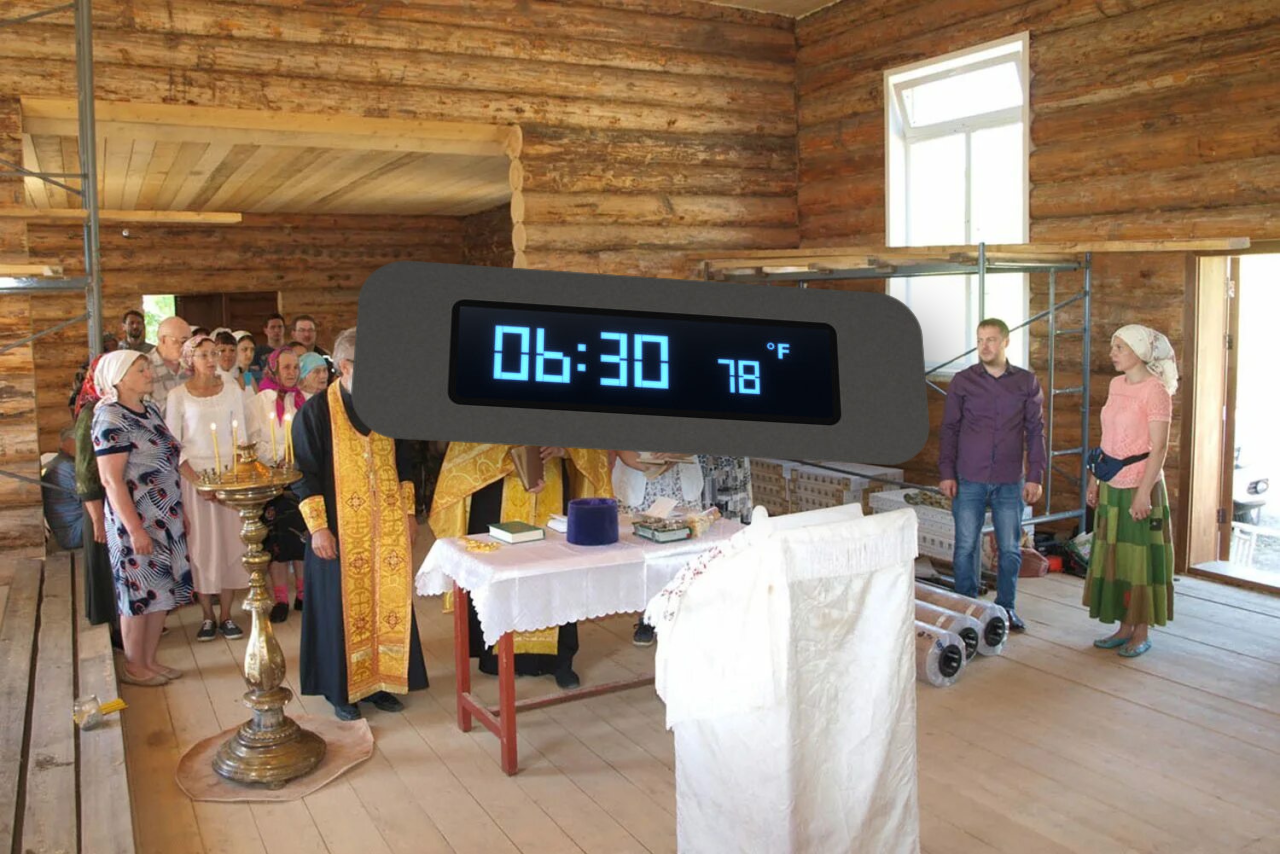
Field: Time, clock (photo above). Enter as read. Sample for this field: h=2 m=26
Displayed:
h=6 m=30
